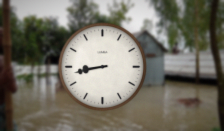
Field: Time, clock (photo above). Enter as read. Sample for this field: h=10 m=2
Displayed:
h=8 m=43
